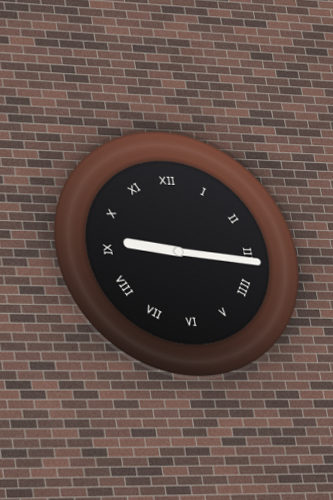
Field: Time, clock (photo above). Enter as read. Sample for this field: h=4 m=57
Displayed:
h=9 m=16
